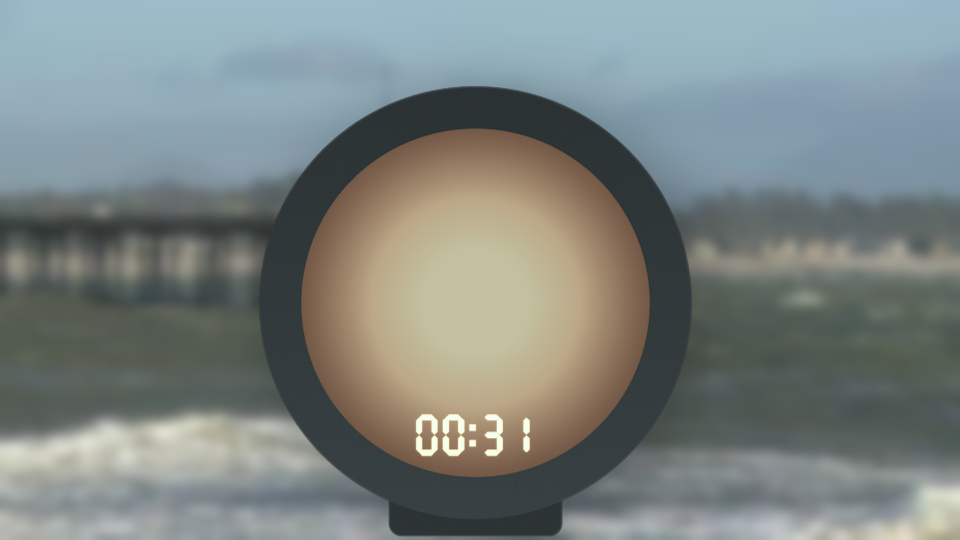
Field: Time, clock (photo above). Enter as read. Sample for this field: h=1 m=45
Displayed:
h=0 m=31
